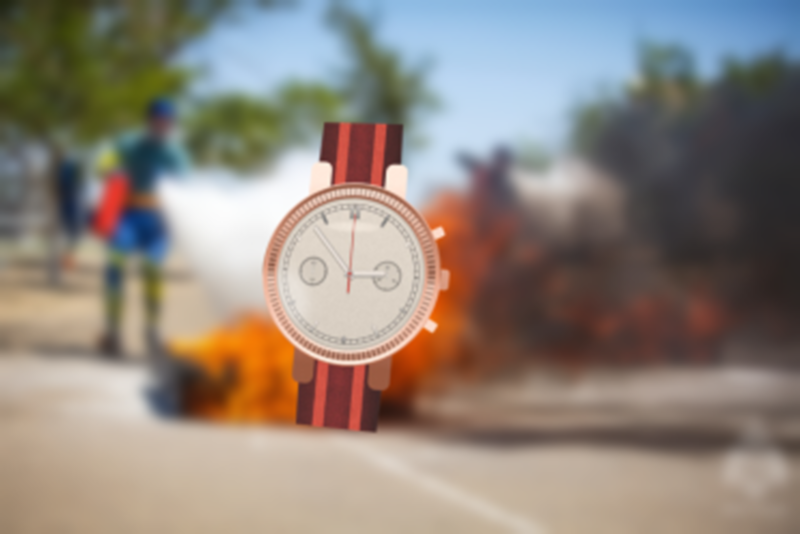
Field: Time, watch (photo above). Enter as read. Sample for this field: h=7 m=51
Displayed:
h=2 m=53
